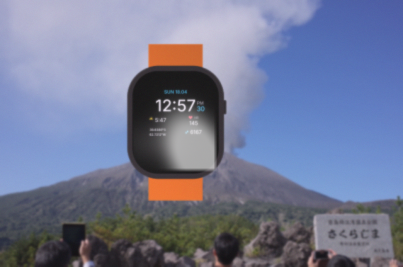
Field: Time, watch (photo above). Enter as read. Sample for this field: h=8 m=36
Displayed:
h=12 m=57
